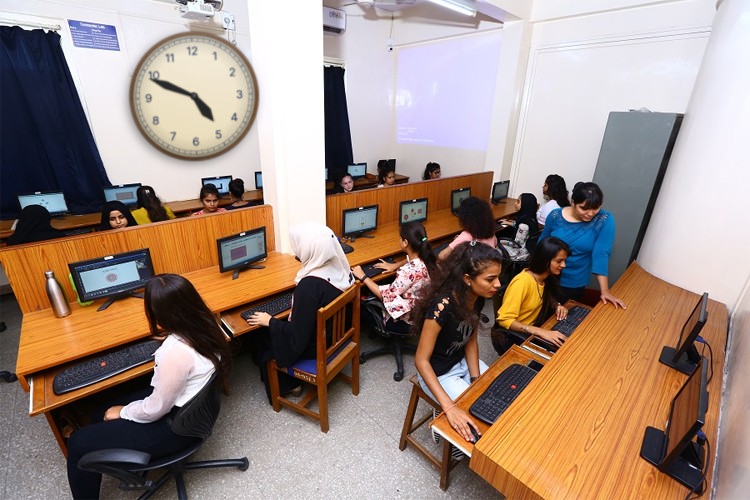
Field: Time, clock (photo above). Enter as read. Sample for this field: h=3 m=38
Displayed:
h=4 m=49
